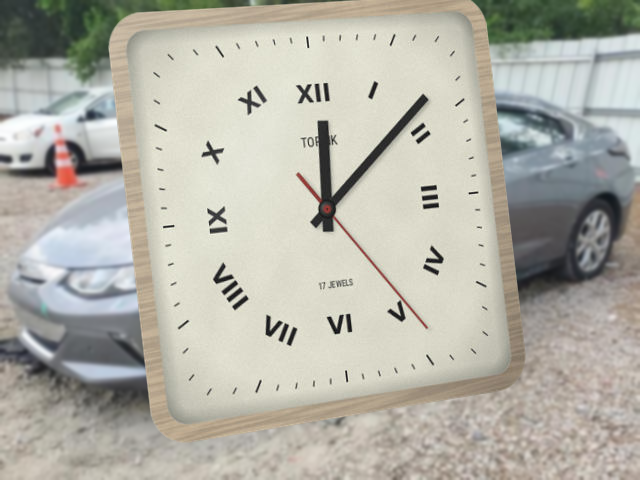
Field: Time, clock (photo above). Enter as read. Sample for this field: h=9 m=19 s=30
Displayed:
h=12 m=8 s=24
